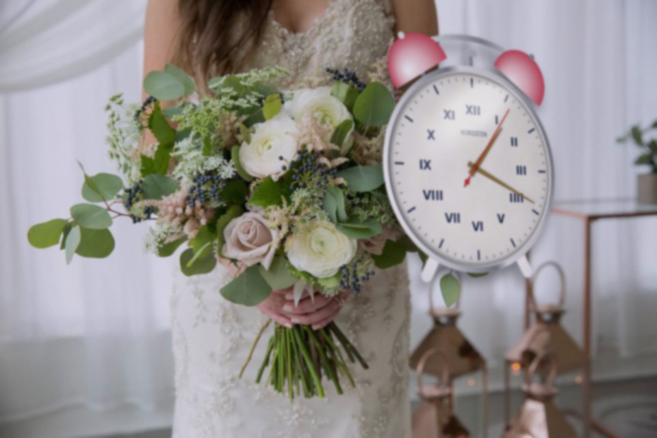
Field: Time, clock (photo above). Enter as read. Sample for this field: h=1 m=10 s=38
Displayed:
h=1 m=19 s=6
